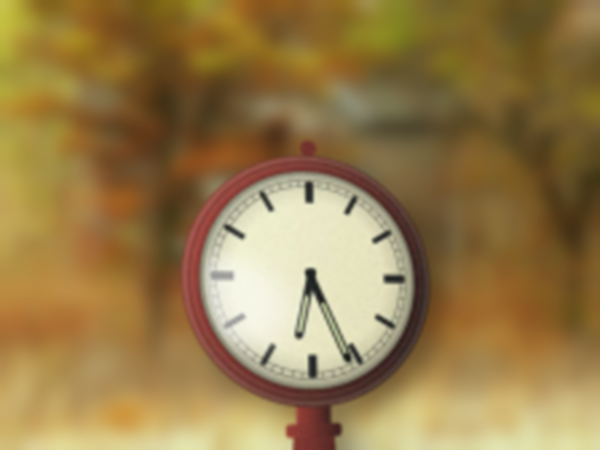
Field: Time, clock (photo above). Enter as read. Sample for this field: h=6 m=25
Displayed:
h=6 m=26
